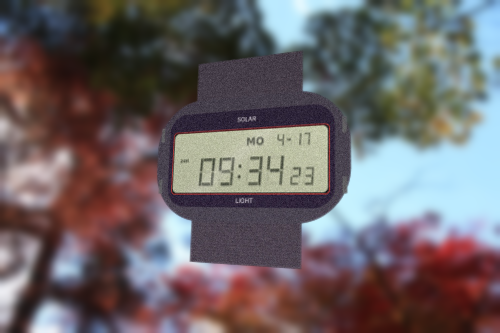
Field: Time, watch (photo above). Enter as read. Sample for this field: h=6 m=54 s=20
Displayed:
h=9 m=34 s=23
